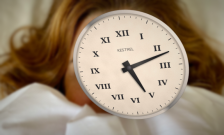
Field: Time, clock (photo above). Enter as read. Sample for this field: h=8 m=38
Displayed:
h=5 m=12
